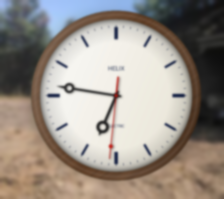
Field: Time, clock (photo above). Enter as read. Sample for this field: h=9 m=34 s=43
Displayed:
h=6 m=46 s=31
